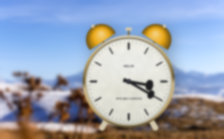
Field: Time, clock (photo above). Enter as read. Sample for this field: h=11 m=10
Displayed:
h=3 m=20
